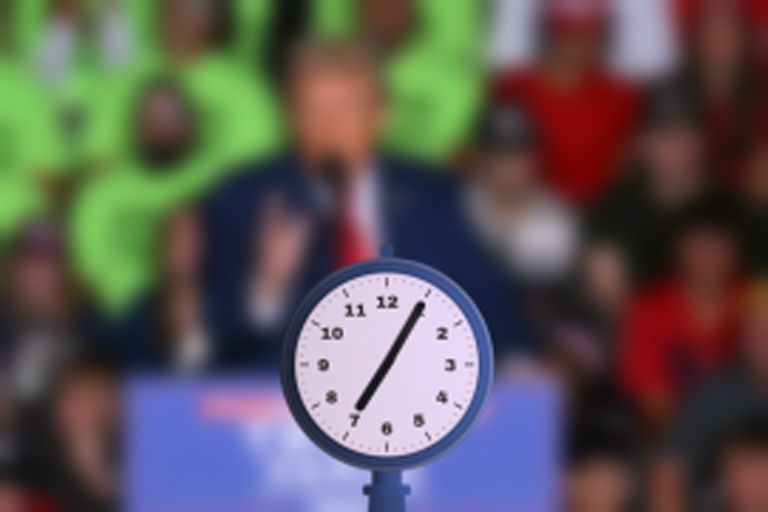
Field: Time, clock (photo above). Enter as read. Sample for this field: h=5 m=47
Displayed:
h=7 m=5
